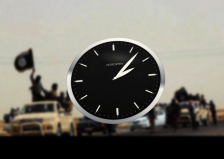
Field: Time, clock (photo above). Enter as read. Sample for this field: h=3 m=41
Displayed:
h=2 m=7
